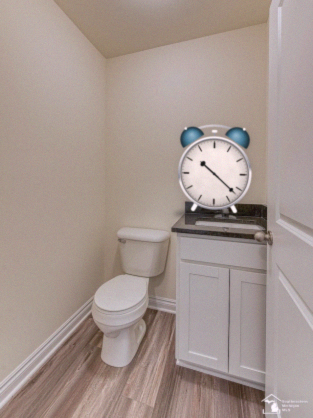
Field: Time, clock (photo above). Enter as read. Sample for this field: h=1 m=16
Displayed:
h=10 m=22
